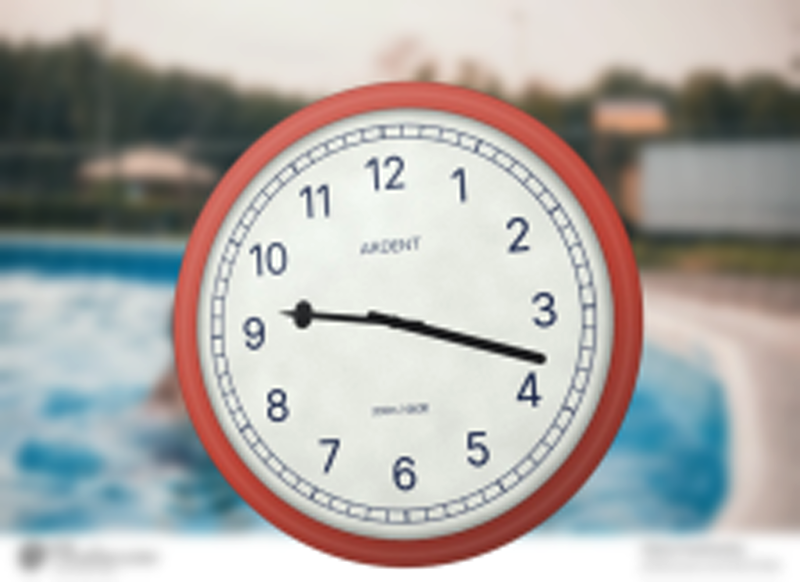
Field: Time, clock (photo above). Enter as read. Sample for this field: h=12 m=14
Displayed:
h=9 m=18
